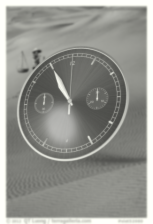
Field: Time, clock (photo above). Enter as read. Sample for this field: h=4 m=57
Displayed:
h=10 m=55
